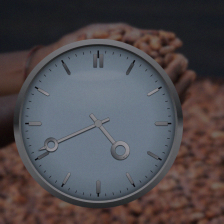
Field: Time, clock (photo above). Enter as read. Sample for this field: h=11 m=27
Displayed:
h=4 m=41
